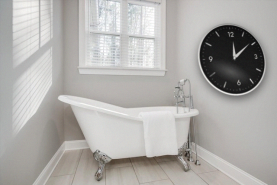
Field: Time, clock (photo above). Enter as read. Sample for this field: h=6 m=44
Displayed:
h=12 m=9
